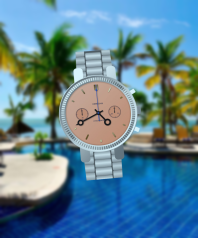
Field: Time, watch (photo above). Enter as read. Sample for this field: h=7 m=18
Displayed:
h=4 m=41
